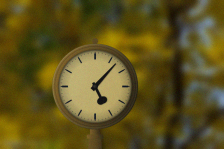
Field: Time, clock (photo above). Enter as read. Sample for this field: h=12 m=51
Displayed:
h=5 m=7
